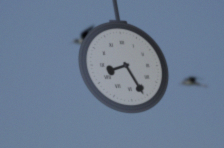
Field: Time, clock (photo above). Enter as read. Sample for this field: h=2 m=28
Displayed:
h=8 m=26
